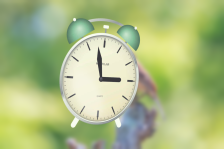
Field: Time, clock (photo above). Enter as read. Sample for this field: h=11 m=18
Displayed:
h=2 m=58
